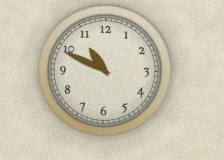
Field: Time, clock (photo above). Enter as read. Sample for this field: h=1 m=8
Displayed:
h=10 m=49
